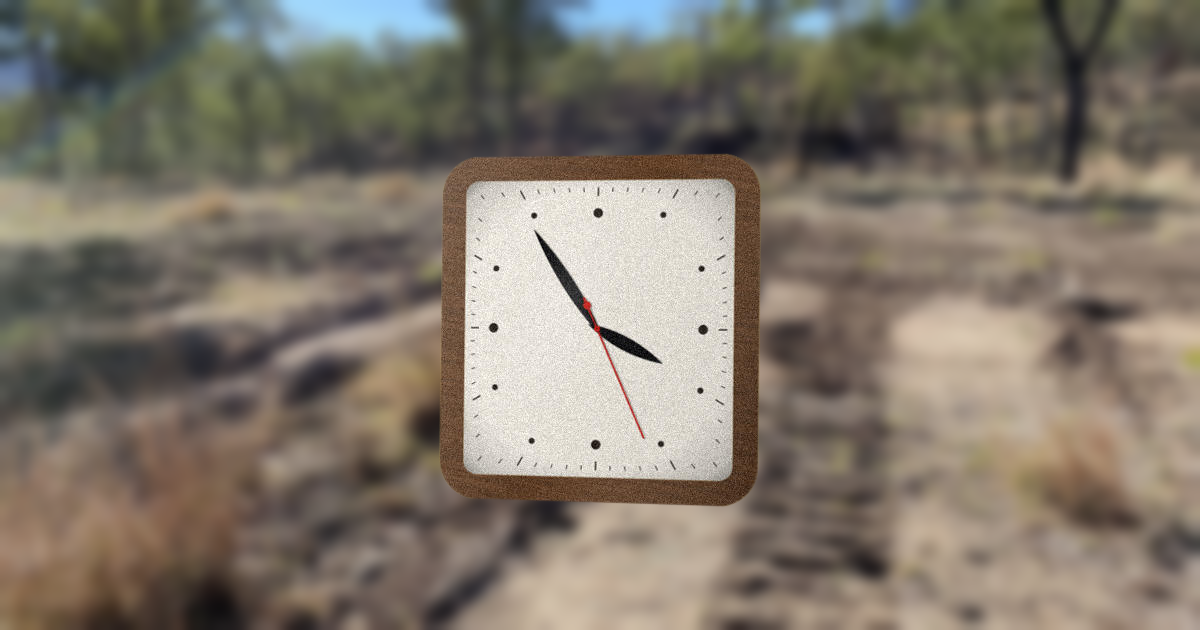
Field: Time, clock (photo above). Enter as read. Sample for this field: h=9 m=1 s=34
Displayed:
h=3 m=54 s=26
